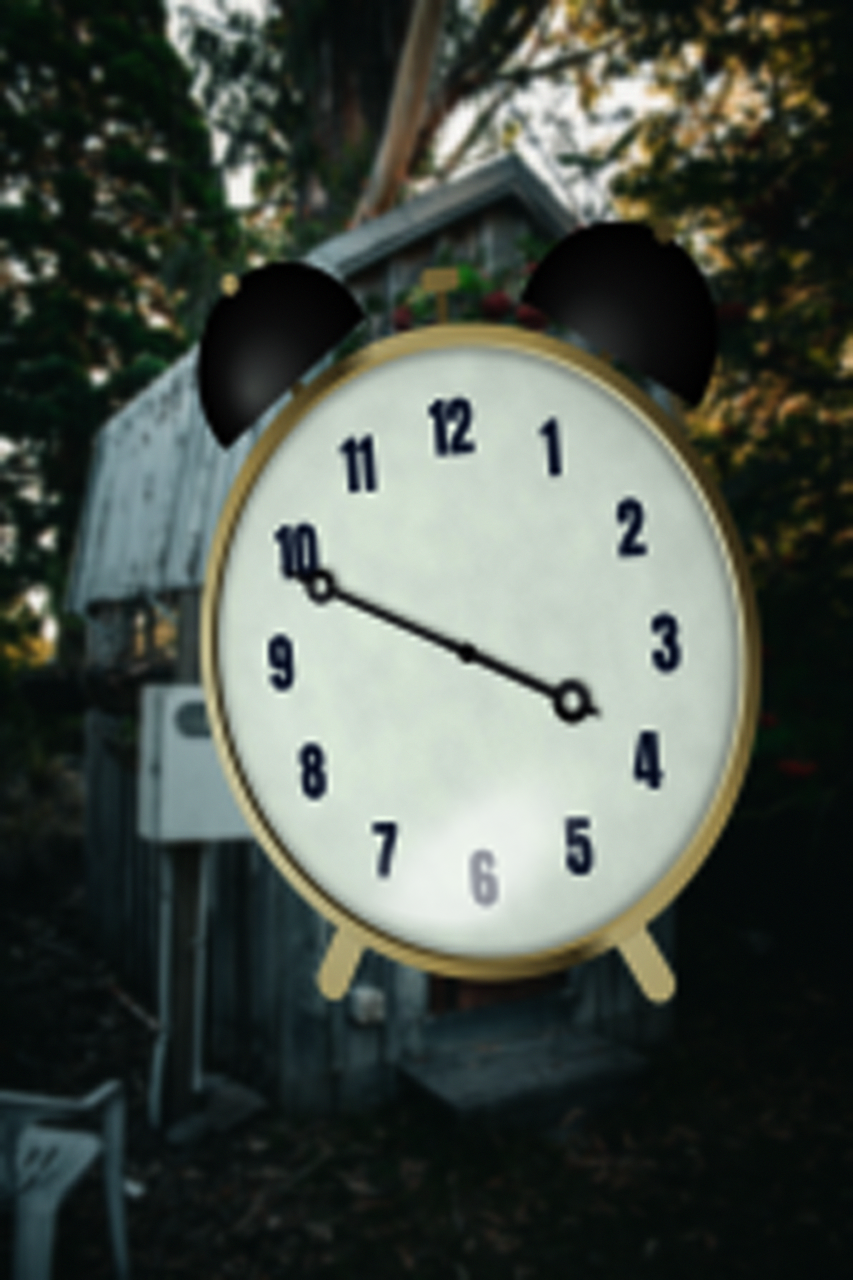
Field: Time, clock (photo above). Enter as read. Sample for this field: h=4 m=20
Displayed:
h=3 m=49
